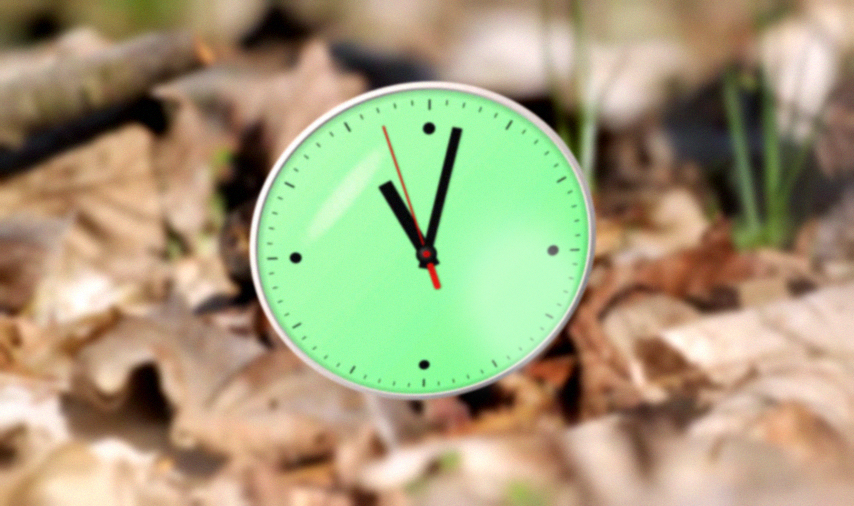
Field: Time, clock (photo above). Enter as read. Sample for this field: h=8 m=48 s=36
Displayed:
h=11 m=1 s=57
